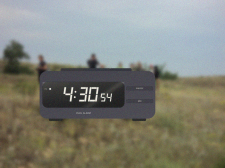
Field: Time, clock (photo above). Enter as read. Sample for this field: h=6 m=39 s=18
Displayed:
h=4 m=30 s=54
